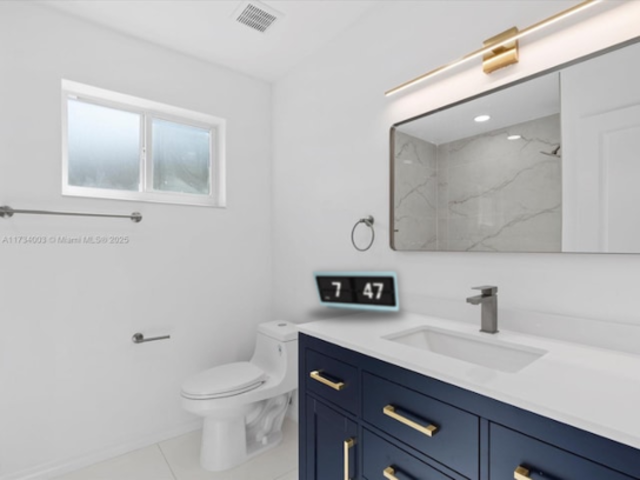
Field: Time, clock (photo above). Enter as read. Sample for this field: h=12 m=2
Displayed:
h=7 m=47
